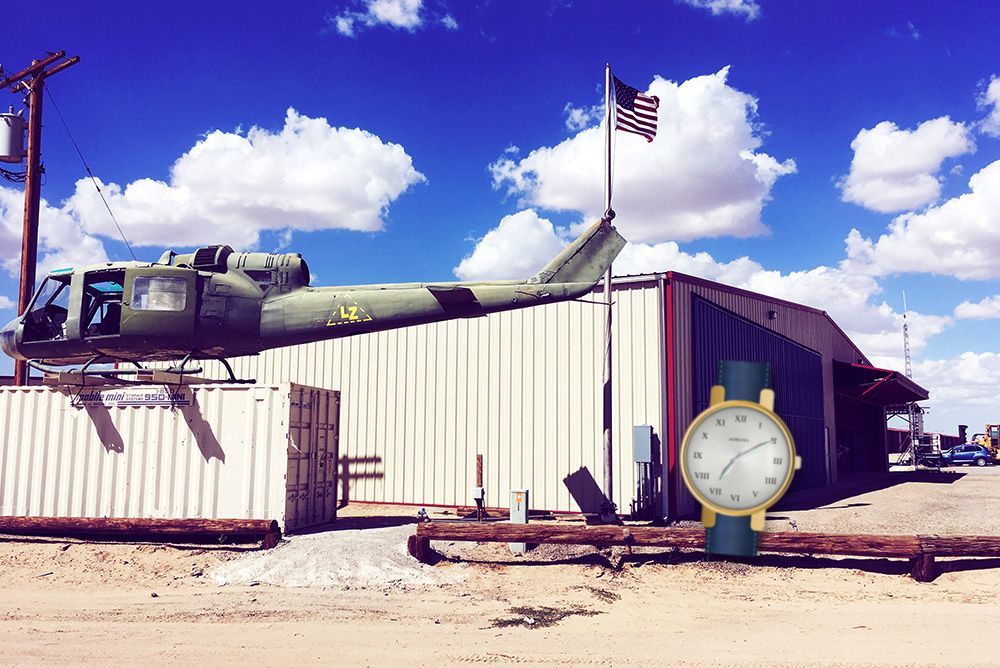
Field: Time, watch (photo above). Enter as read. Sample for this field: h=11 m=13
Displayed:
h=7 m=10
